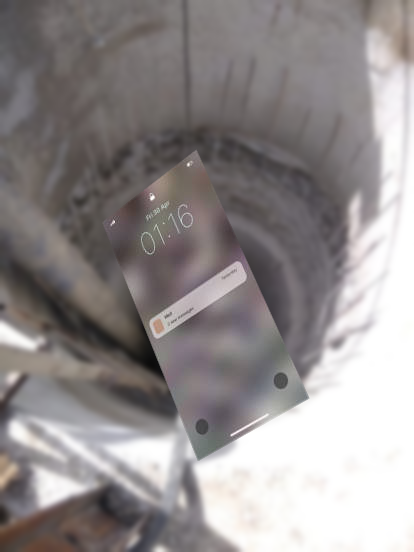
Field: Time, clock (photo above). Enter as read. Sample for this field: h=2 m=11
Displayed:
h=1 m=16
